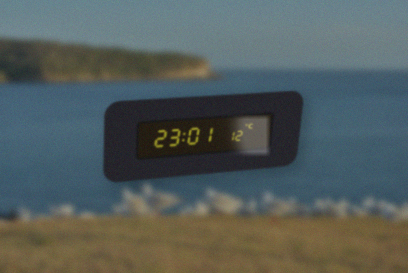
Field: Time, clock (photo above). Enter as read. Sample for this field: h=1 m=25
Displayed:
h=23 m=1
